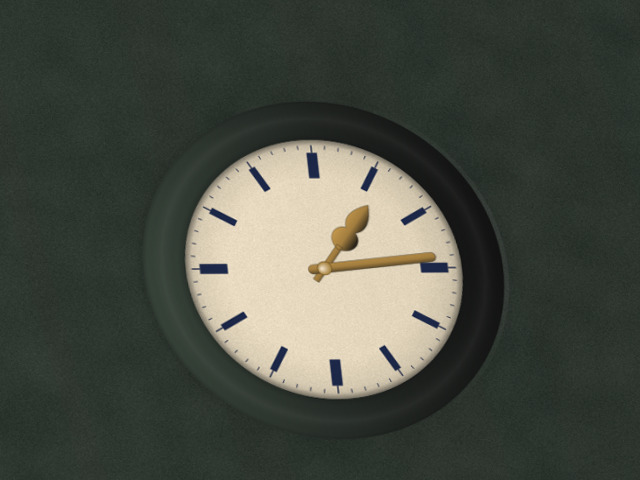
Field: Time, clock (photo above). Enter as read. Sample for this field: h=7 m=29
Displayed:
h=1 m=14
